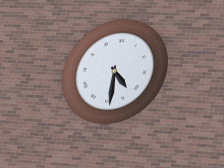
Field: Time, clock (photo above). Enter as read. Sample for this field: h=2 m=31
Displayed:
h=4 m=29
